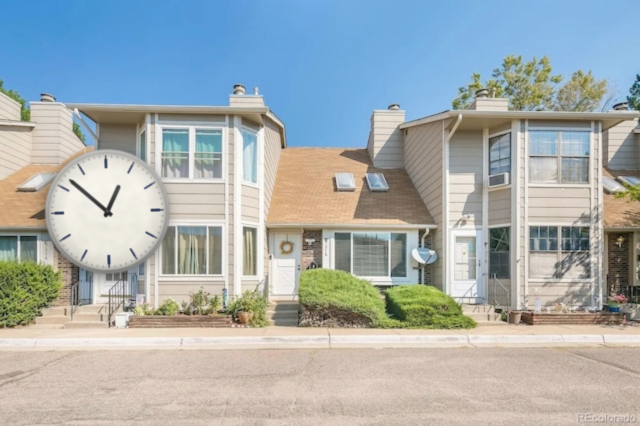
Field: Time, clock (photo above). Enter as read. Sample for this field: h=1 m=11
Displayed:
h=12 m=52
